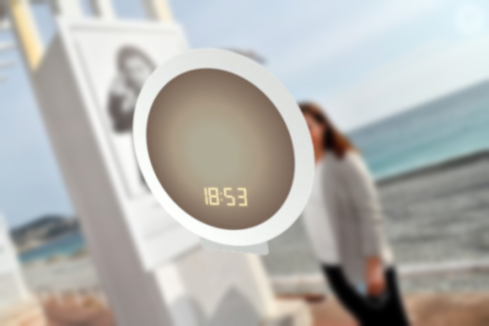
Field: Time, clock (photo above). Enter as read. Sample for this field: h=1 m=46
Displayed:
h=18 m=53
